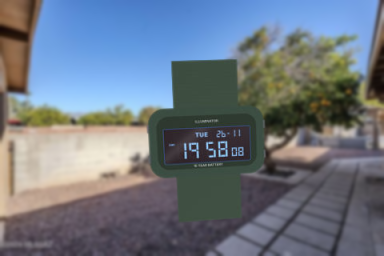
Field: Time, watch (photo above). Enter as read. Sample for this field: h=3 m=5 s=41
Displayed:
h=19 m=58 s=8
